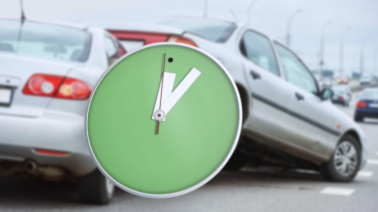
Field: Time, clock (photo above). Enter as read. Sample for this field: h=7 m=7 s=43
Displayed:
h=12 m=4 s=59
